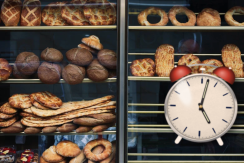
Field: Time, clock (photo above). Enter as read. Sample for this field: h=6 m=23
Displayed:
h=5 m=2
